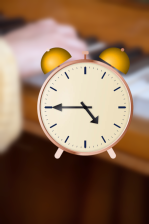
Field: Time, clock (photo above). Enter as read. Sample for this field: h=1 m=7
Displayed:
h=4 m=45
